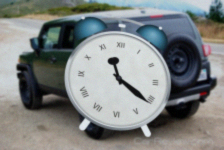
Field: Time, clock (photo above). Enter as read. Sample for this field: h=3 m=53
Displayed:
h=11 m=21
